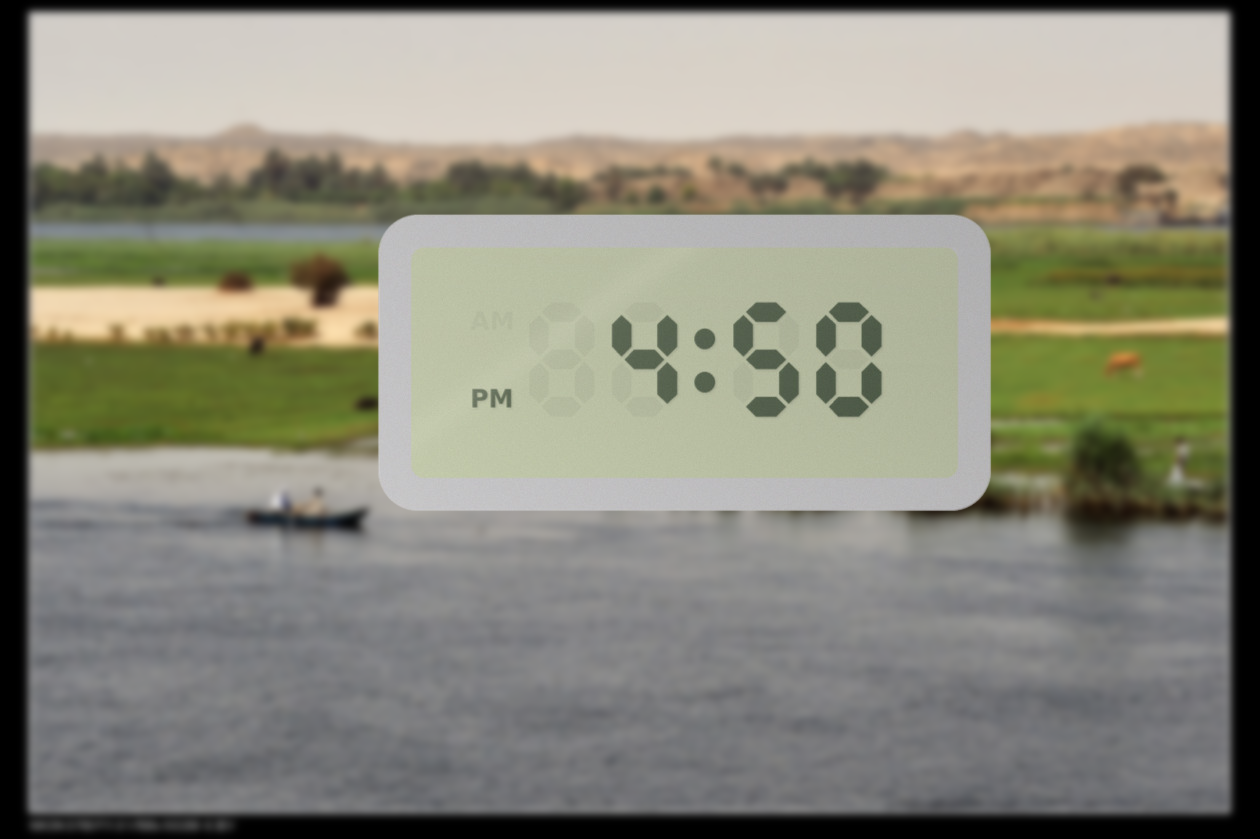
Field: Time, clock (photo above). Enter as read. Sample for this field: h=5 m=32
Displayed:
h=4 m=50
